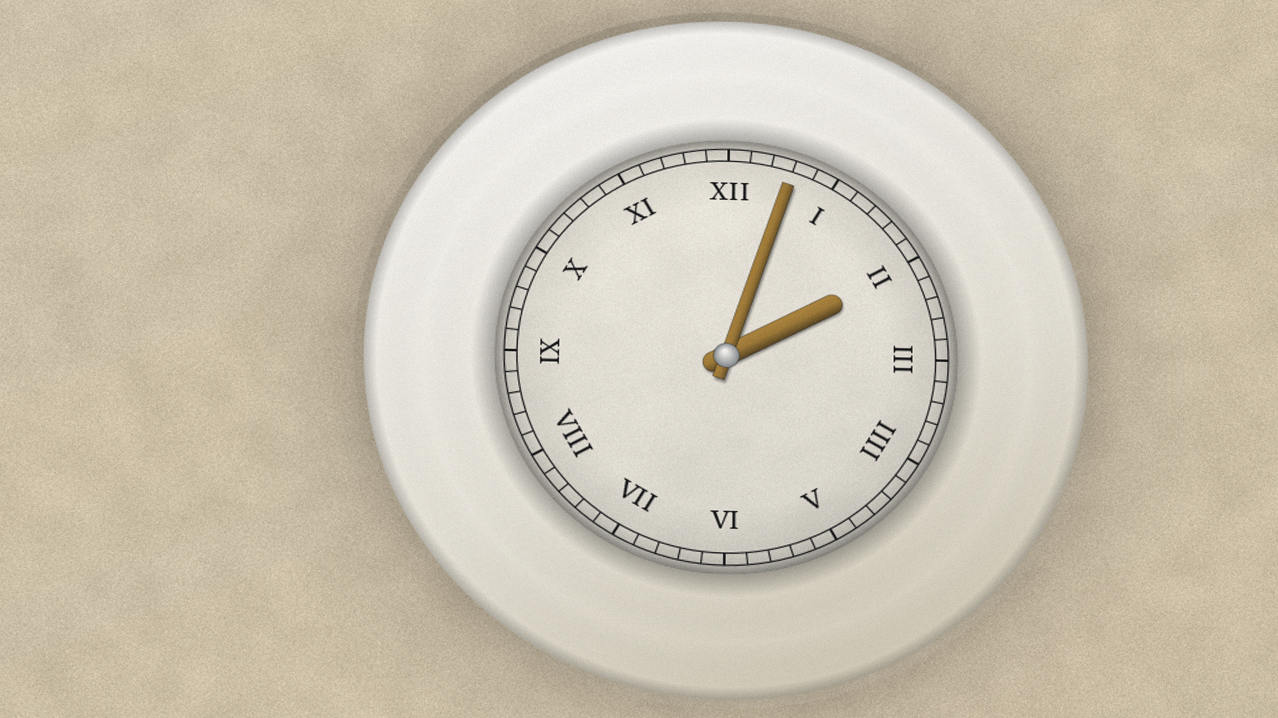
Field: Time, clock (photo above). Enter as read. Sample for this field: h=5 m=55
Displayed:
h=2 m=3
